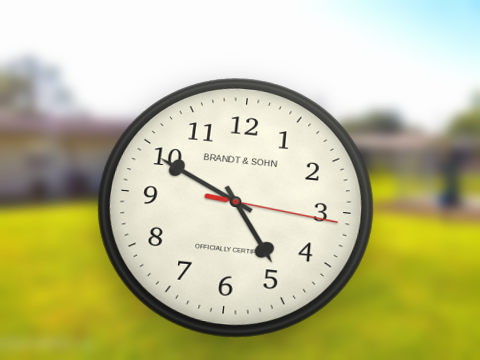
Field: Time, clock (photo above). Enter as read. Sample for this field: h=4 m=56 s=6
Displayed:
h=4 m=49 s=16
